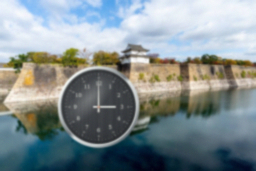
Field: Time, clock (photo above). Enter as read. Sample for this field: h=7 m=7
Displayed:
h=3 m=0
